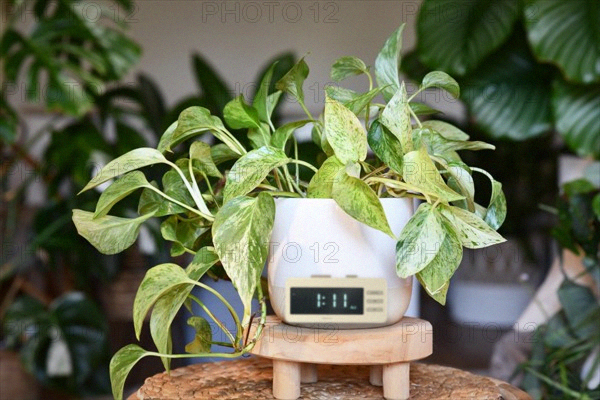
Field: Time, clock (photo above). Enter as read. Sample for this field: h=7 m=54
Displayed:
h=1 m=11
